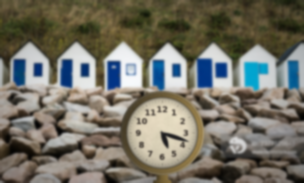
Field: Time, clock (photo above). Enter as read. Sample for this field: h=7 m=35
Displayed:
h=5 m=18
